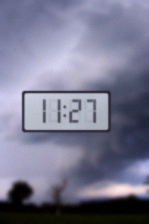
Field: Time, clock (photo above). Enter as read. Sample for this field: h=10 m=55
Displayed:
h=11 m=27
